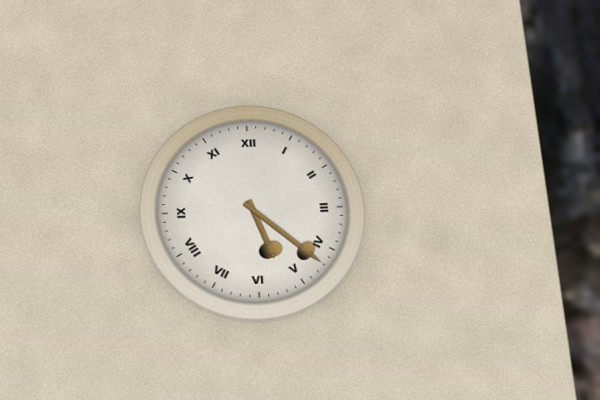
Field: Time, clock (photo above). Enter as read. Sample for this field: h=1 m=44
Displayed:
h=5 m=22
